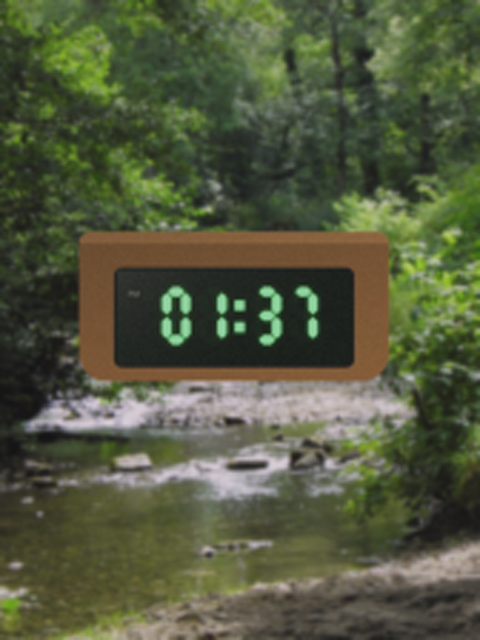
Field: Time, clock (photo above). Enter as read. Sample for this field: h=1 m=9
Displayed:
h=1 m=37
